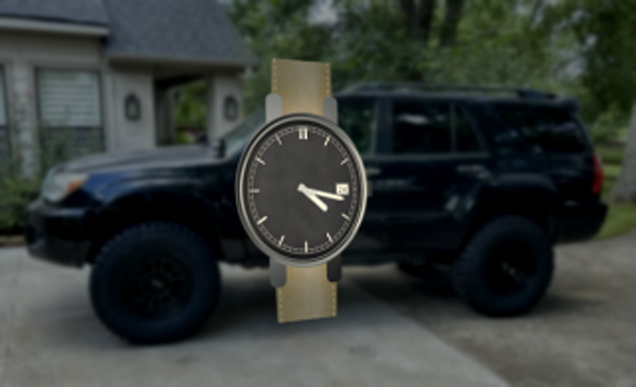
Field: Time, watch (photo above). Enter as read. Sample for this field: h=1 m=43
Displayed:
h=4 m=17
